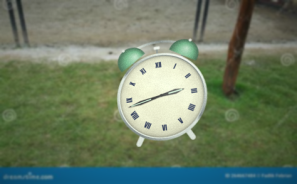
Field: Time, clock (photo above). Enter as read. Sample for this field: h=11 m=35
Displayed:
h=2 m=43
